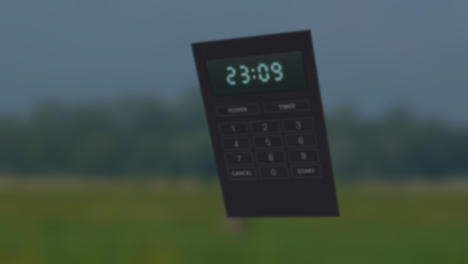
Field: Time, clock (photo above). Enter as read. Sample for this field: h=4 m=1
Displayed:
h=23 m=9
